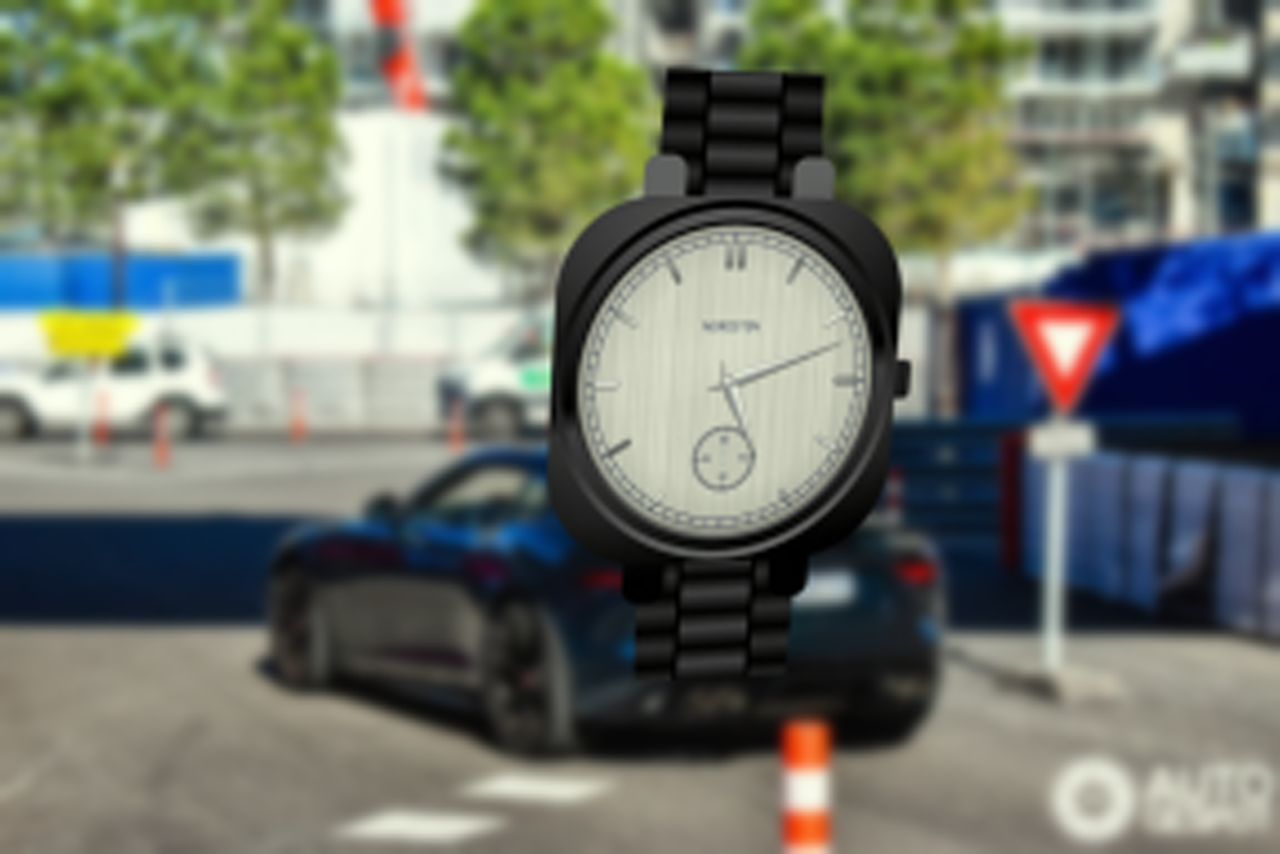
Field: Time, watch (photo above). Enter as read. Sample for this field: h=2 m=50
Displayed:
h=5 m=12
